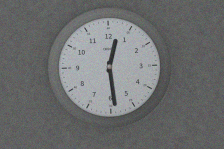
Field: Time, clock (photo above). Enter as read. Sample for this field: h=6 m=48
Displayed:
h=12 m=29
